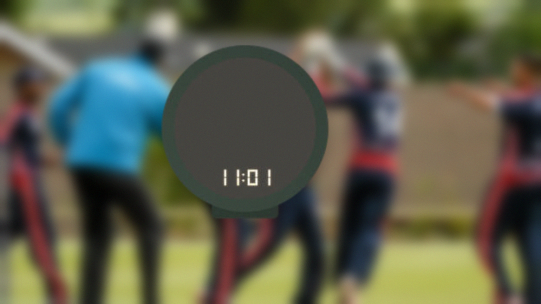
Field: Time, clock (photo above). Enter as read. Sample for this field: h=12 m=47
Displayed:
h=11 m=1
